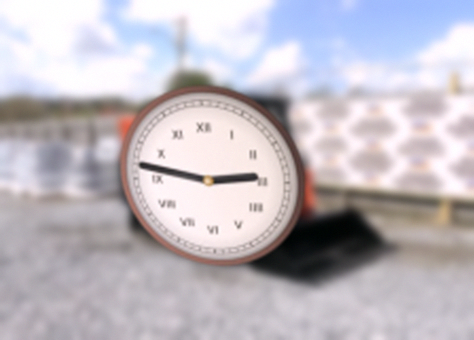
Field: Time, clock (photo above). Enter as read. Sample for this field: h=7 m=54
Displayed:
h=2 m=47
